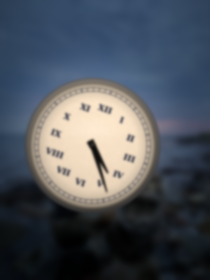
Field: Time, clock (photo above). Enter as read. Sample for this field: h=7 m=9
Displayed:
h=4 m=24
